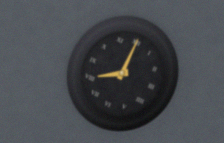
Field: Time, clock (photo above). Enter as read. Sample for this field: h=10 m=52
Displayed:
h=8 m=0
